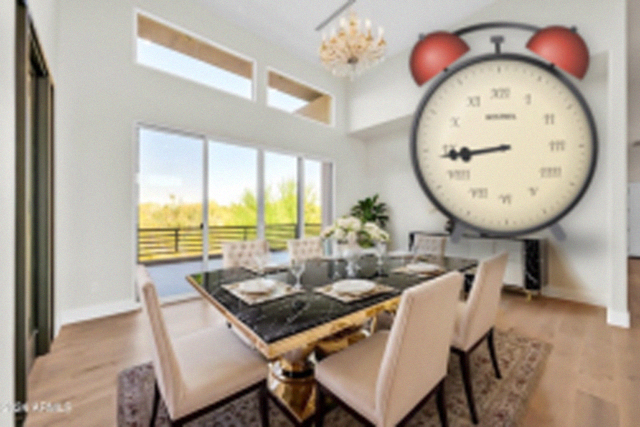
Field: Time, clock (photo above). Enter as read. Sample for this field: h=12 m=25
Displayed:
h=8 m=44
